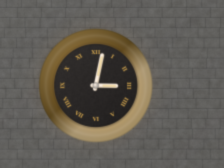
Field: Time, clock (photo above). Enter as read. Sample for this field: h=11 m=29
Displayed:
h=3 m=2
